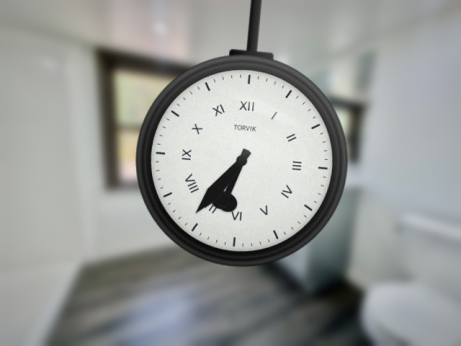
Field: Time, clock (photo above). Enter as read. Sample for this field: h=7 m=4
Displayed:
h=6 m=36
